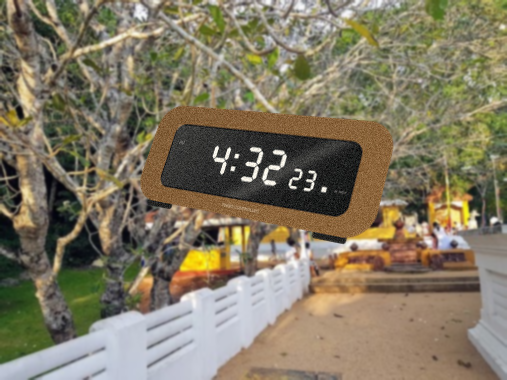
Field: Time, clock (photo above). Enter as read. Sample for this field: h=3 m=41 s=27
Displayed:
h=4 m=32 s=23
